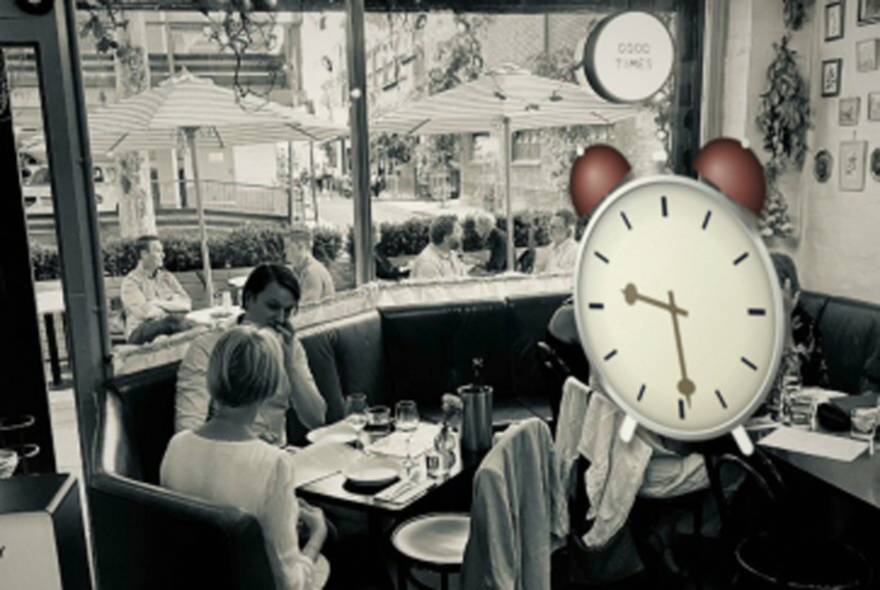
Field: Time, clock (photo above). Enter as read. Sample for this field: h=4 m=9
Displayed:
h=9 m=29
